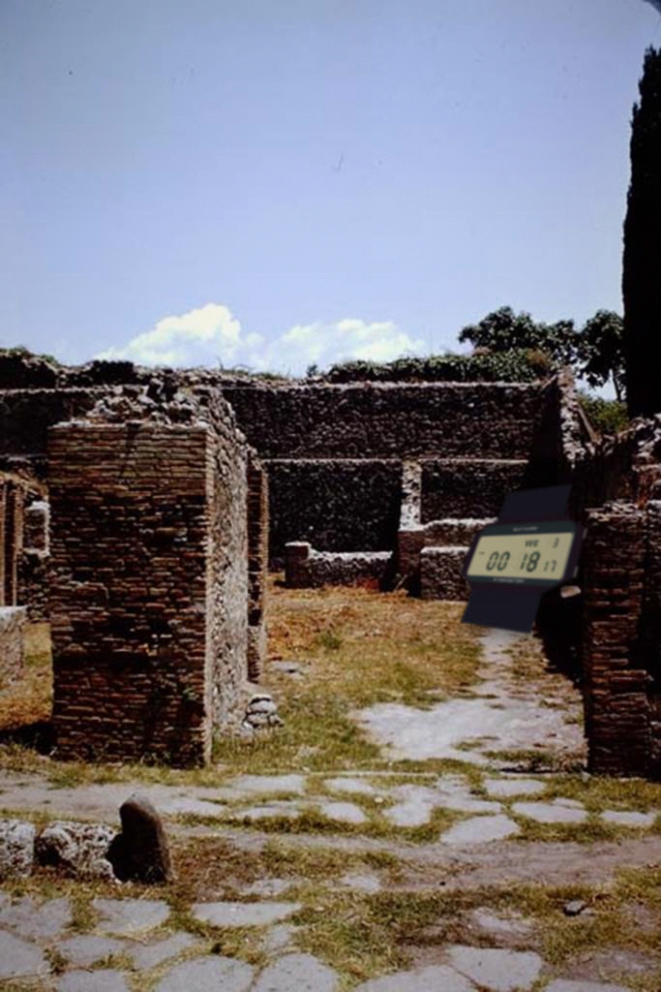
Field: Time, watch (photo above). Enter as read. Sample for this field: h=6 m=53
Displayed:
h=0 m=18
